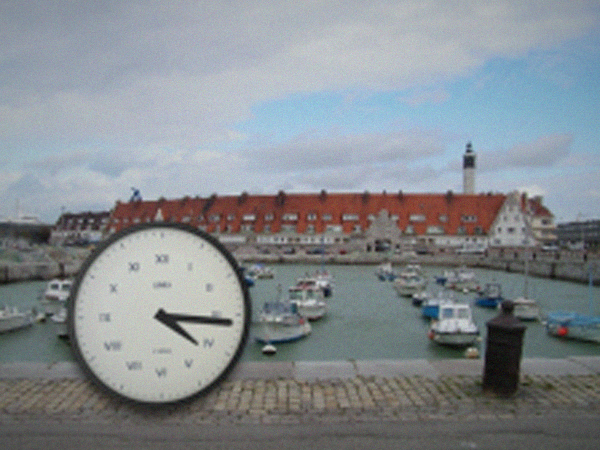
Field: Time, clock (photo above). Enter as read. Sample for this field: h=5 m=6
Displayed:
h=4 m=16
